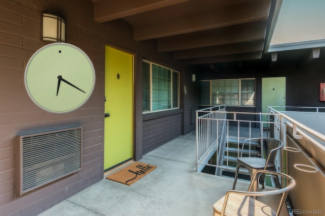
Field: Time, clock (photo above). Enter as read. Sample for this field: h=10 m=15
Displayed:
h=6 m=20
